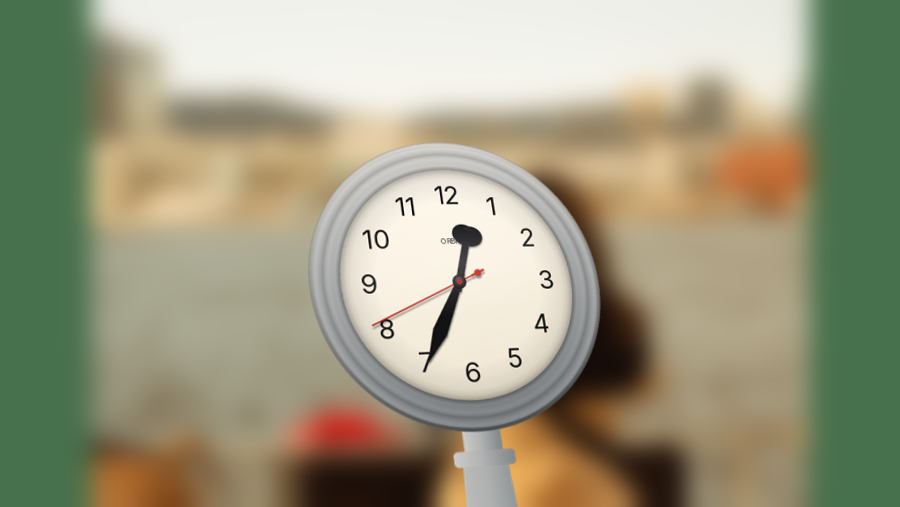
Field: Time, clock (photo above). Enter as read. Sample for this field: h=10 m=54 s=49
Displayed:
h=12 m=34 s=41
